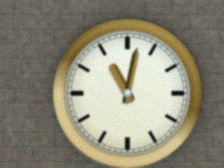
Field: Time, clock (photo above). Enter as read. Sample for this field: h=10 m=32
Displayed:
h=11 m=2
